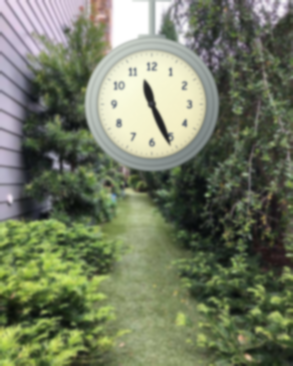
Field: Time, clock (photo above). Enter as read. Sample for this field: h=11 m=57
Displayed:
h=11 m=26
